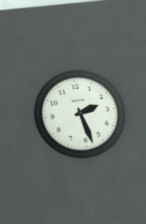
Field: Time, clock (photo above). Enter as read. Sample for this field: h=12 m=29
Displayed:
h=2 m=28
